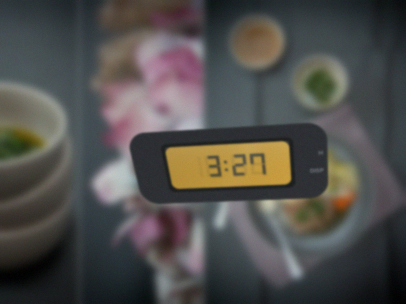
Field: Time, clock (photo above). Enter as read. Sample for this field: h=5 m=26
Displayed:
h=3 m=27
